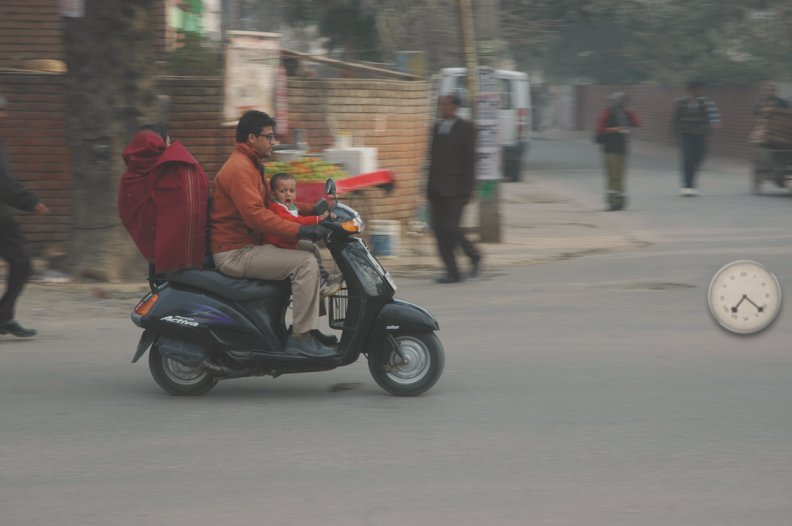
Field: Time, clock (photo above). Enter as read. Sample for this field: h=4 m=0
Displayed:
h=7 m=22
